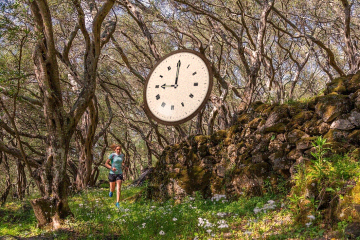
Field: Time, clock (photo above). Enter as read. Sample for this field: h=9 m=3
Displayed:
h=9 m=0
